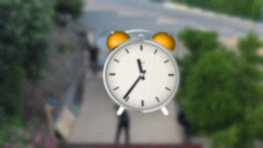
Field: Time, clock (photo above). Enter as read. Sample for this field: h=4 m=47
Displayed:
h=11 m=36
